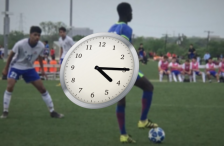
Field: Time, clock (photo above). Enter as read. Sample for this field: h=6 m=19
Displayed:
h=4 m=15
